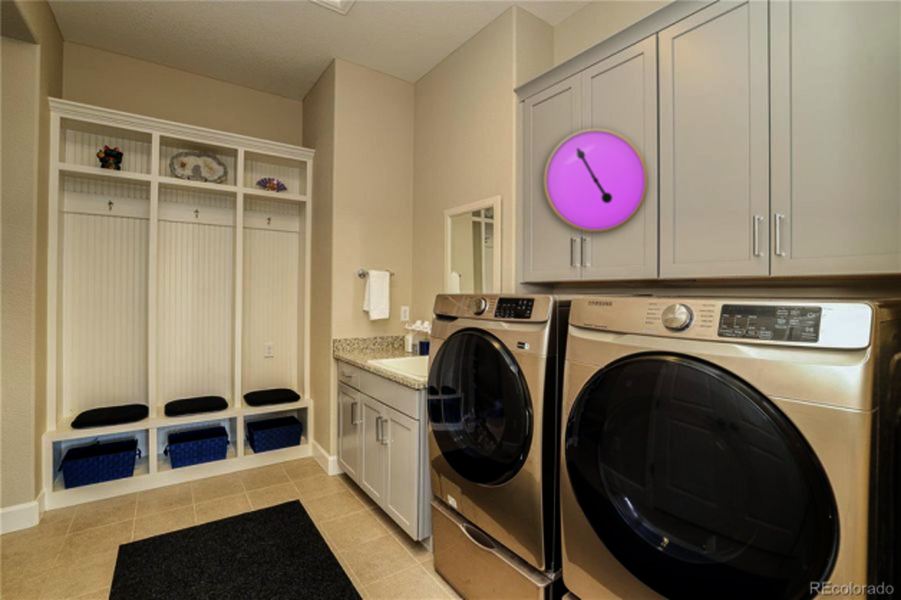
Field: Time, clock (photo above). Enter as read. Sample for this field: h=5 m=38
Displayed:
h=4 m=55
